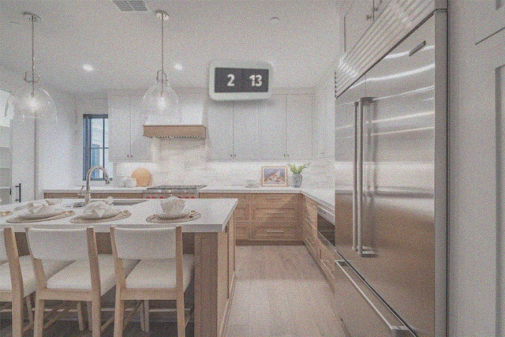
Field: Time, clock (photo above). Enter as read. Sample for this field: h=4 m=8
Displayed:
h=2 m=13
